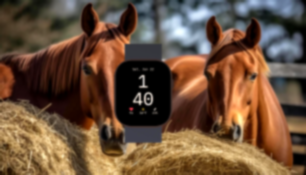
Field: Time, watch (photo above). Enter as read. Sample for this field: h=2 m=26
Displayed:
h=1 m=40
